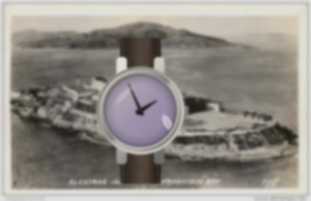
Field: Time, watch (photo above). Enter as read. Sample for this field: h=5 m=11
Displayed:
h=1 m=56
